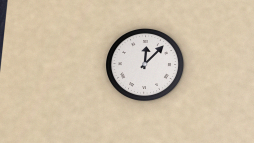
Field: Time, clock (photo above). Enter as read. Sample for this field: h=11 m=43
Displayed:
h=12 m=7
